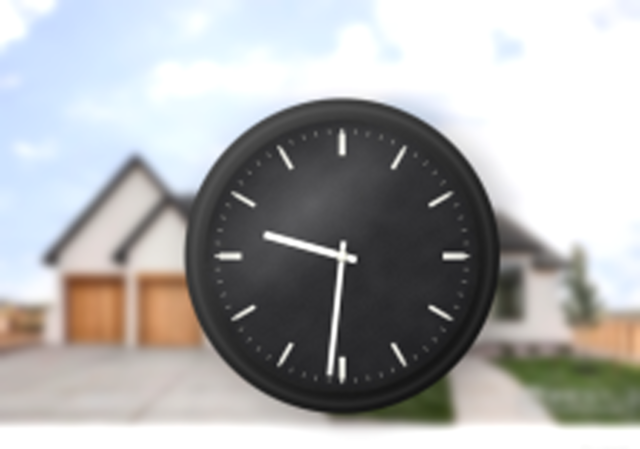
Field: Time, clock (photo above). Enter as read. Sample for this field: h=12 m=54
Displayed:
h=9 m=31
